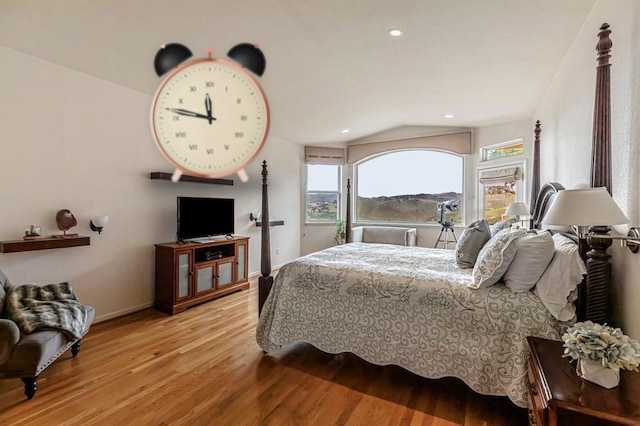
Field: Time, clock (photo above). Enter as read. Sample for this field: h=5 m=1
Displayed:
h=11 m=47
